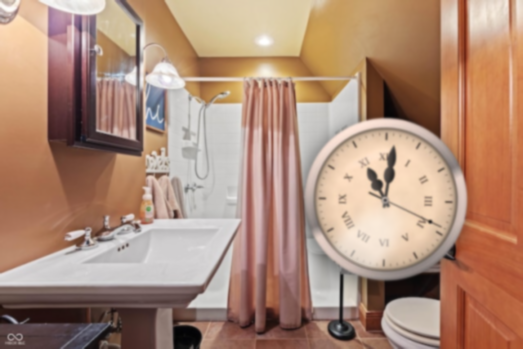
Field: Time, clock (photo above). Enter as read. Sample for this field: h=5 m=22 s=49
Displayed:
h=11 m=1 s=19
